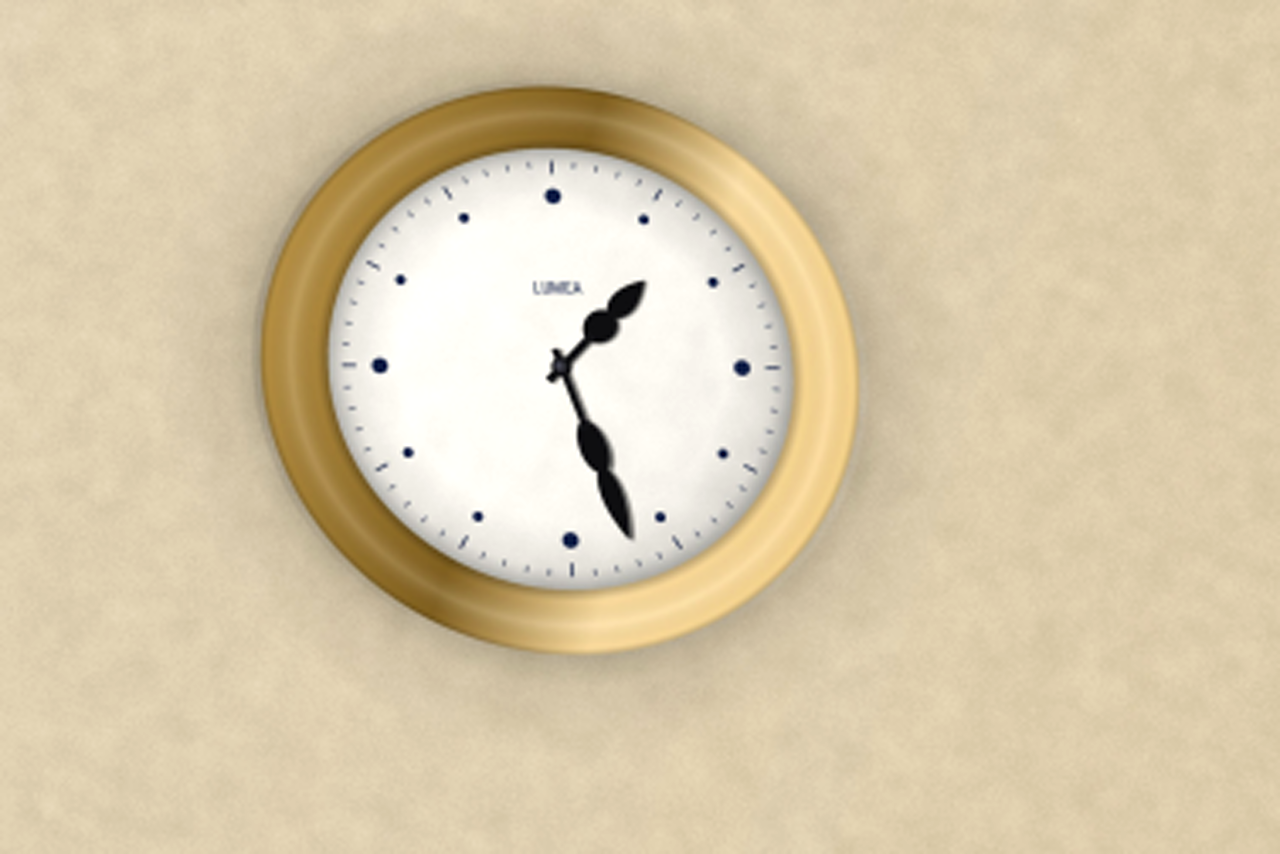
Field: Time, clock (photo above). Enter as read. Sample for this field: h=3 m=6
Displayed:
h=1 m=27
